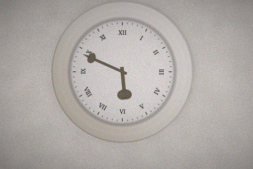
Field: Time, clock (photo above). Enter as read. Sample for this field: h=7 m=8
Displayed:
h=5 m=49
